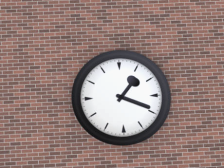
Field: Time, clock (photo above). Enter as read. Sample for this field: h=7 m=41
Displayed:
h=1 m=19
